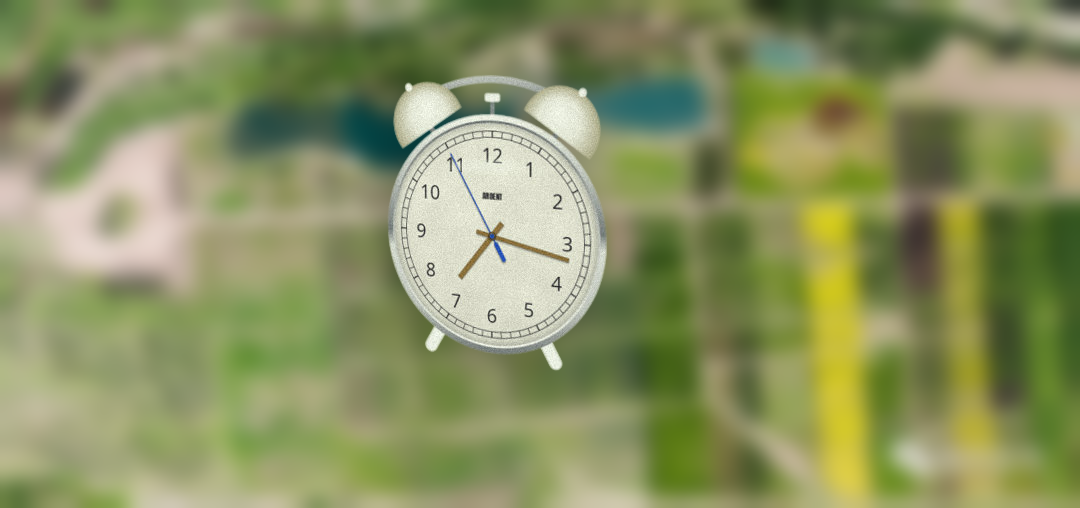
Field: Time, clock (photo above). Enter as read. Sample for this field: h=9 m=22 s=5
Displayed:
h=7 m=16 s=55
